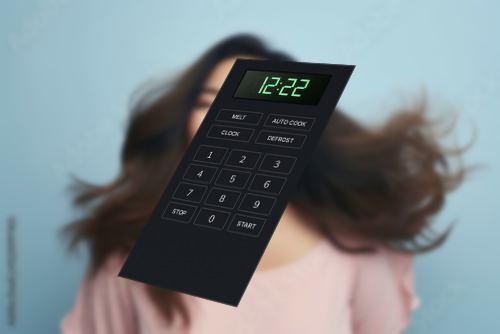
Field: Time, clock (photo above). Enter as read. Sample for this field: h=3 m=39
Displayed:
h=12 m=22
